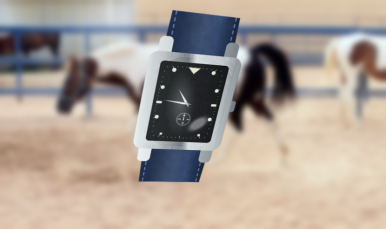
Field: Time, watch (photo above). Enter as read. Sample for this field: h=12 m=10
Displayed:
h=10 m=46
